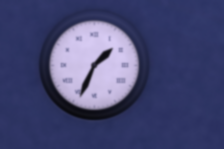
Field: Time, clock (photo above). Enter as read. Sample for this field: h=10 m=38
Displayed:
h=1 m=34
